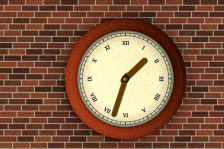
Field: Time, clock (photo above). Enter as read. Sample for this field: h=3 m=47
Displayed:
h=1 m=33
